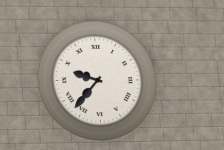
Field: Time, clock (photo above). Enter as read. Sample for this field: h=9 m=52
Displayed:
h=9 m=37
